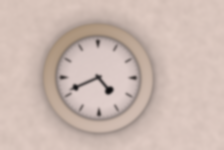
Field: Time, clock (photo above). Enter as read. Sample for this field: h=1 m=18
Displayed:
h=4 m=41
